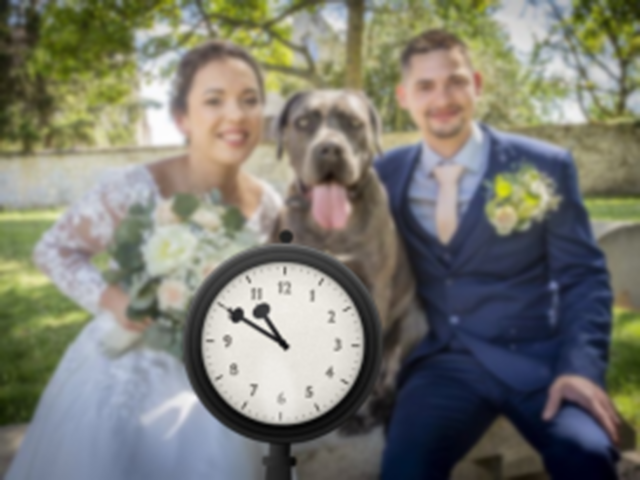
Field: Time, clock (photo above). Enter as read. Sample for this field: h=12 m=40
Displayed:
h=10 m=50
